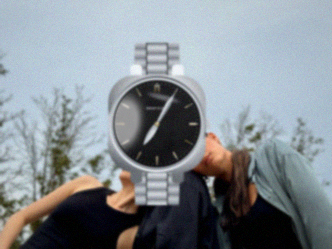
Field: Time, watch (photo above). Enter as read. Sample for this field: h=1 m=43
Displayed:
h=7 m=5
